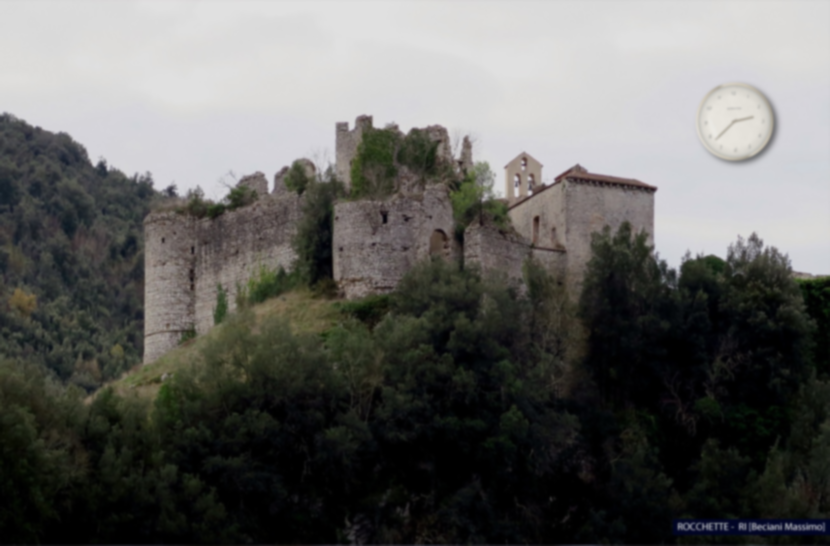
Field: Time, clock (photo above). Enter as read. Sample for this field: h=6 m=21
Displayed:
h=2 m=38
